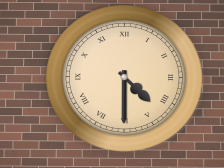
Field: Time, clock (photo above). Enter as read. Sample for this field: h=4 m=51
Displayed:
h=4 m=30
